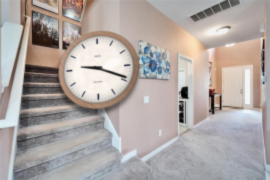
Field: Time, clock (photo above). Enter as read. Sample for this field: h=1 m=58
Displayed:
h=9 m=19
